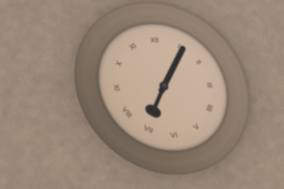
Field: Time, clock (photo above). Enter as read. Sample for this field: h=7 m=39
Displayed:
h=7 m=6
